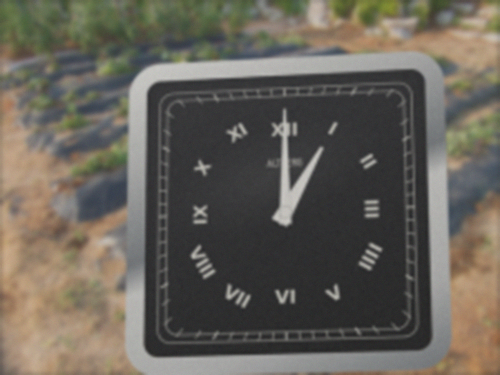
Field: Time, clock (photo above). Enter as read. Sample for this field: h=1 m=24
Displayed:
h=1 m=0
